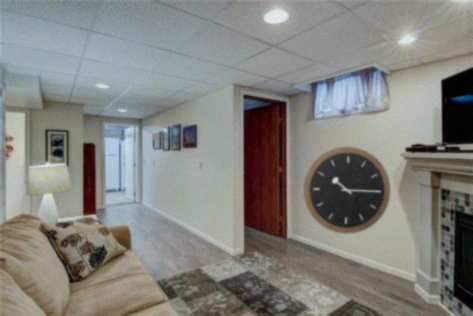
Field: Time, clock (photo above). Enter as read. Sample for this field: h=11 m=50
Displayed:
h=10 m=15
